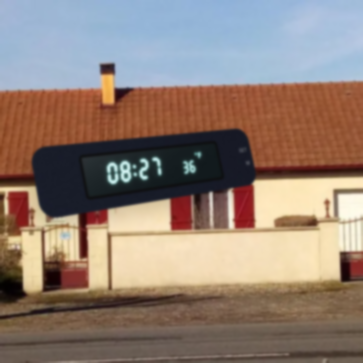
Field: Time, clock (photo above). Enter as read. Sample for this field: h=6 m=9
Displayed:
h=8 m=27
